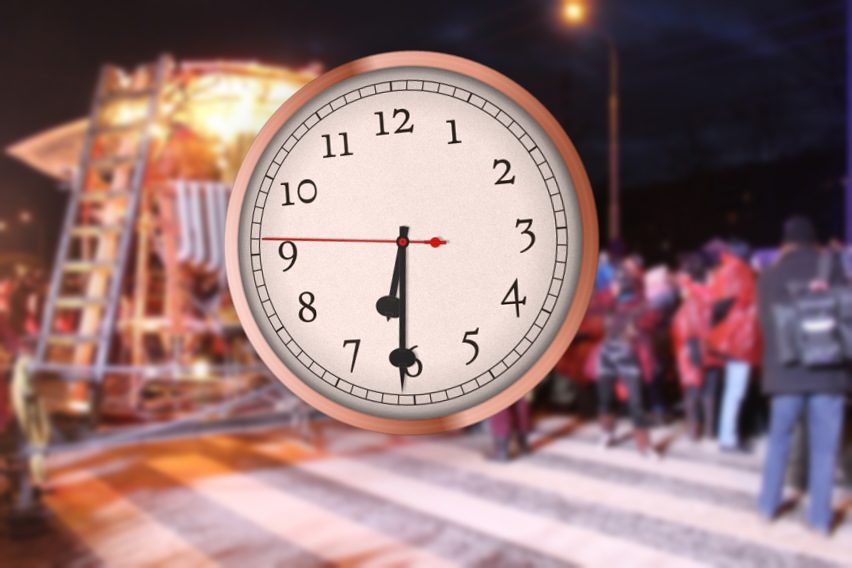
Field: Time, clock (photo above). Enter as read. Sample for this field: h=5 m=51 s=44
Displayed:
h=6 m=30 s=46
